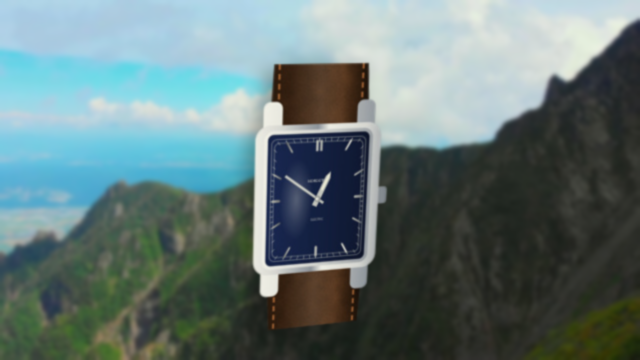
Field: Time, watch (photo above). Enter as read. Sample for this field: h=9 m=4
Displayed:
h=12 m=51
